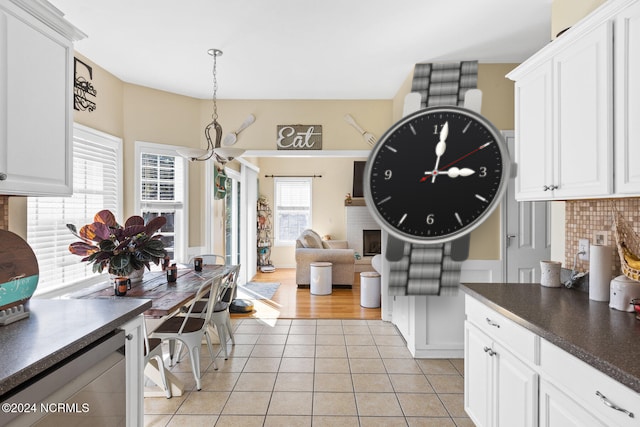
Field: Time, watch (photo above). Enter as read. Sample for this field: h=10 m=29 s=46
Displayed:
h=3 m=1 s=10
